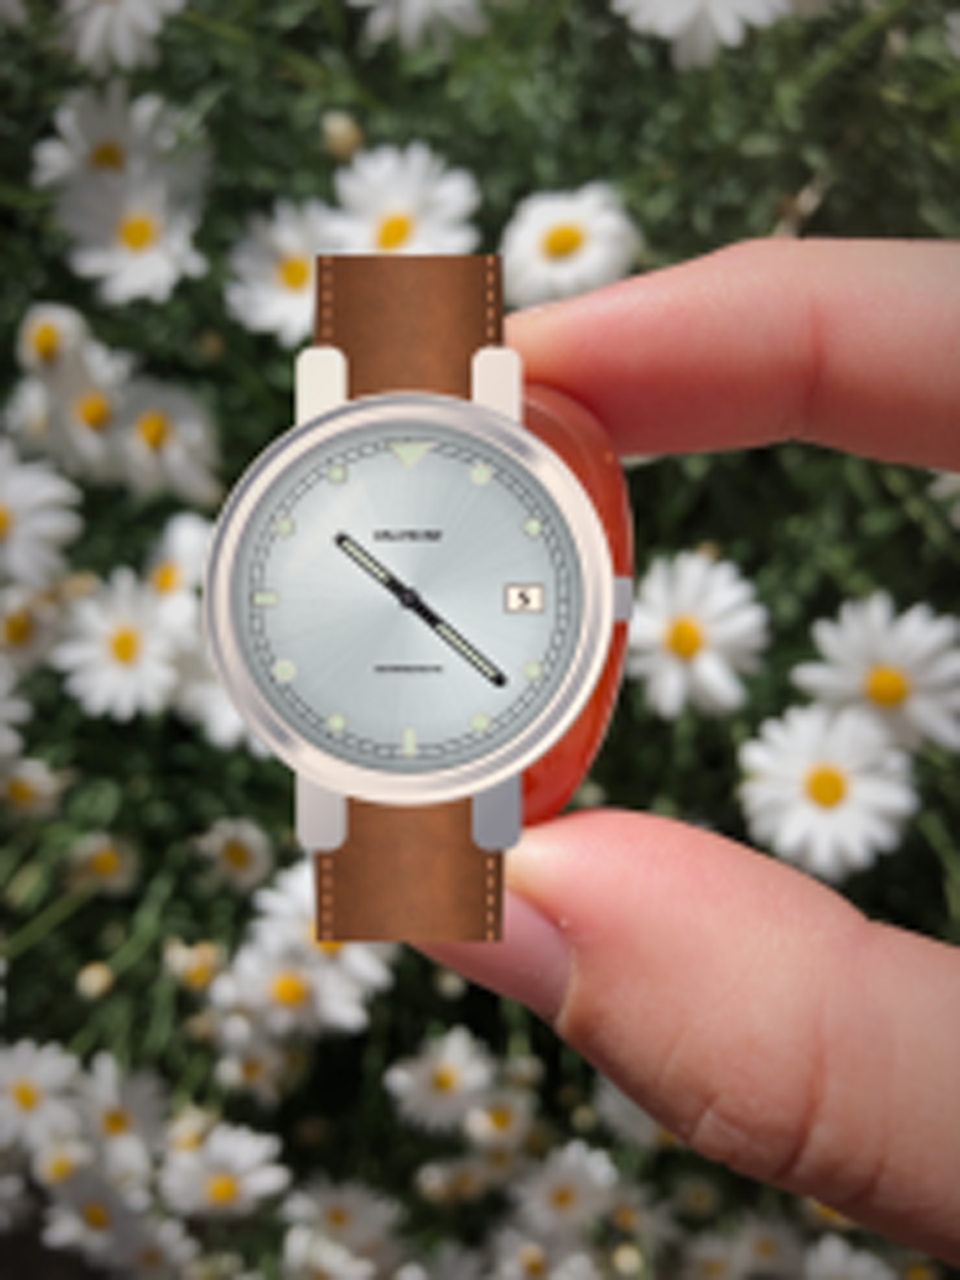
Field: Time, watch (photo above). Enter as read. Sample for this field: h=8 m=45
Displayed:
h=10 m=22
